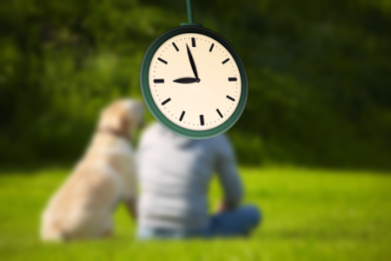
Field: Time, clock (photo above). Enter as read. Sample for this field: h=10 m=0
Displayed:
h=8 m=58
